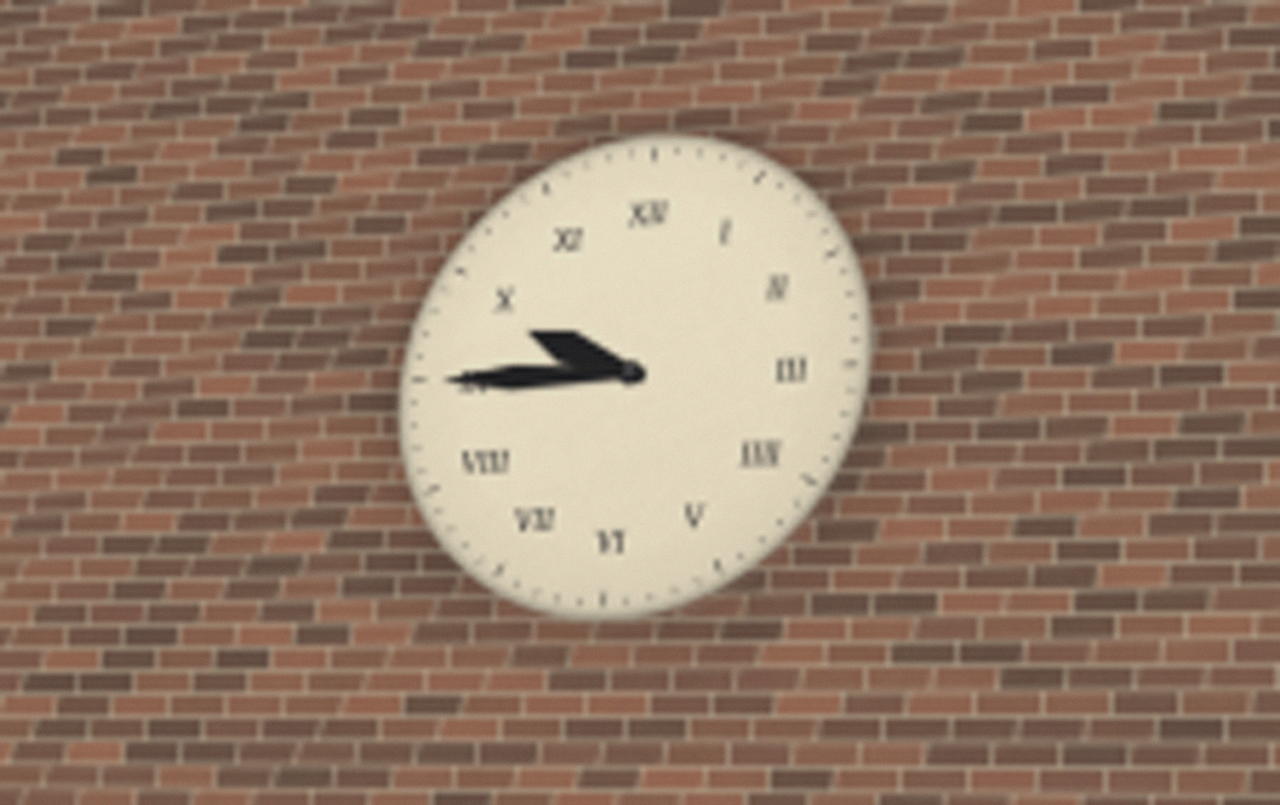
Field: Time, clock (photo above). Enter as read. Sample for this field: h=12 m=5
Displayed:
h=9 m=45
